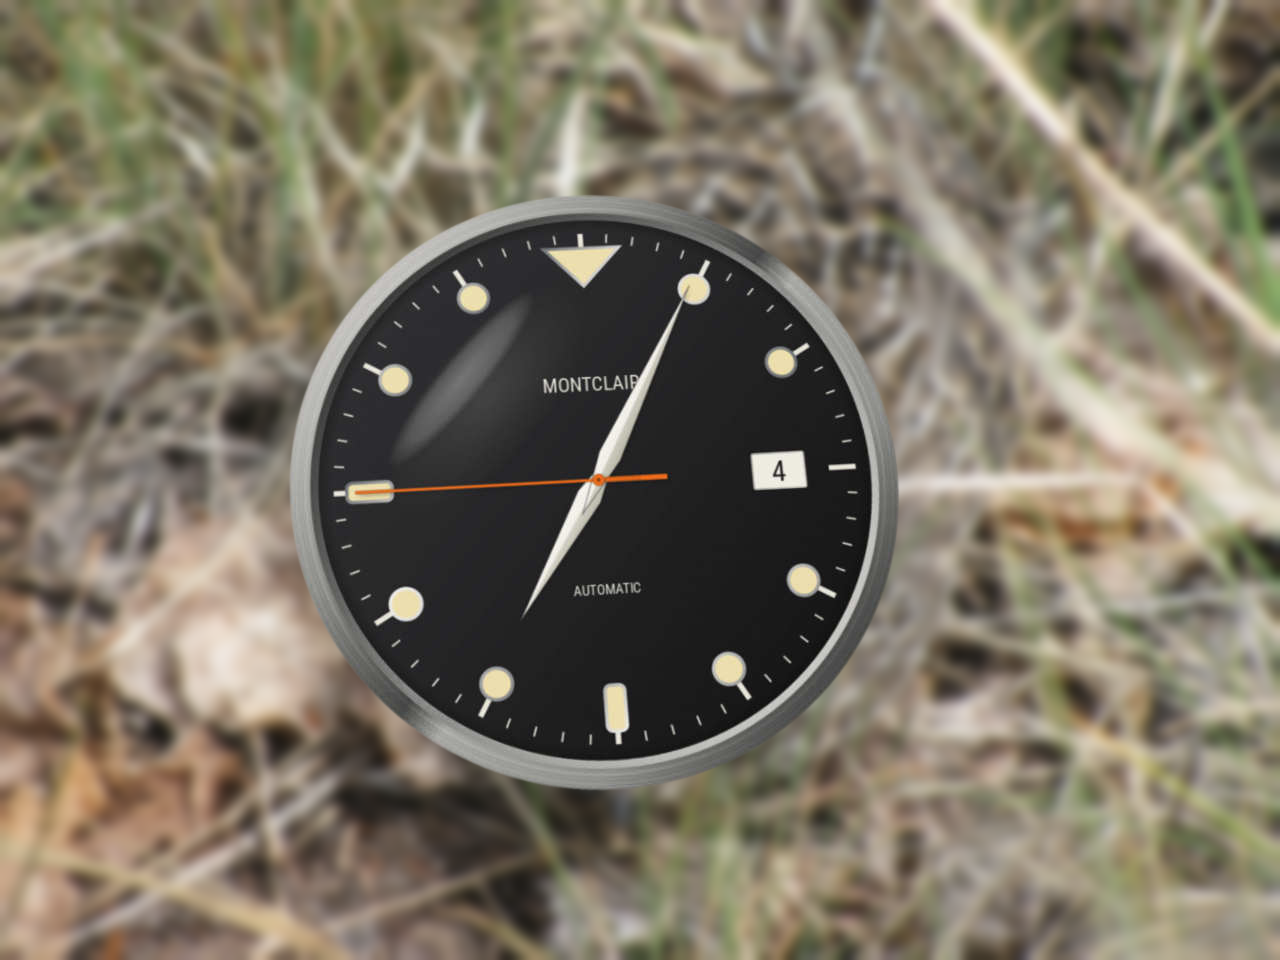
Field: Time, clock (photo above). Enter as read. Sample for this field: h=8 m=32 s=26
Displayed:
h=7 m=4 s=45
